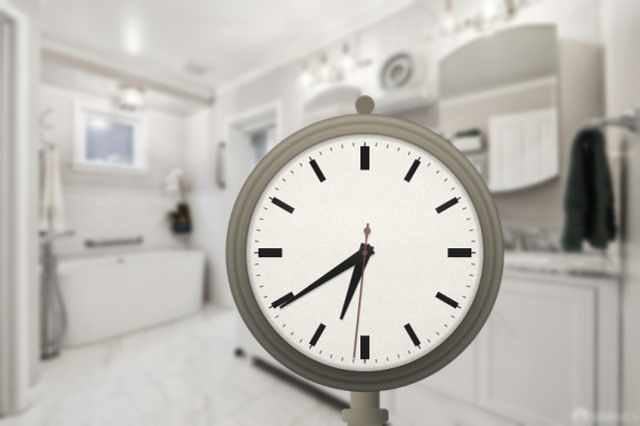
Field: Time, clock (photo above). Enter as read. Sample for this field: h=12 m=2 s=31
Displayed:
h=6 m=39 s=31
